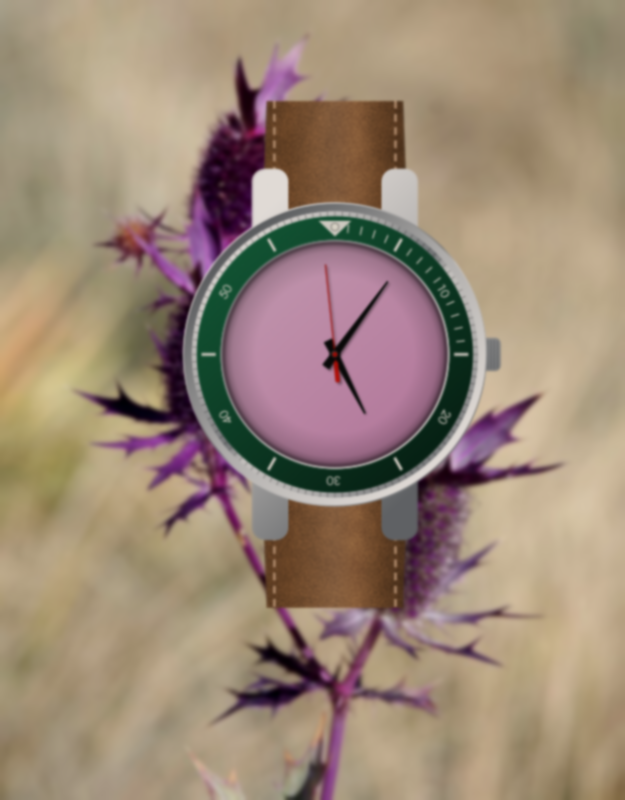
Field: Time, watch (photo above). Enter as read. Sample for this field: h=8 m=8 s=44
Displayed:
h=5 m=5 s=59
